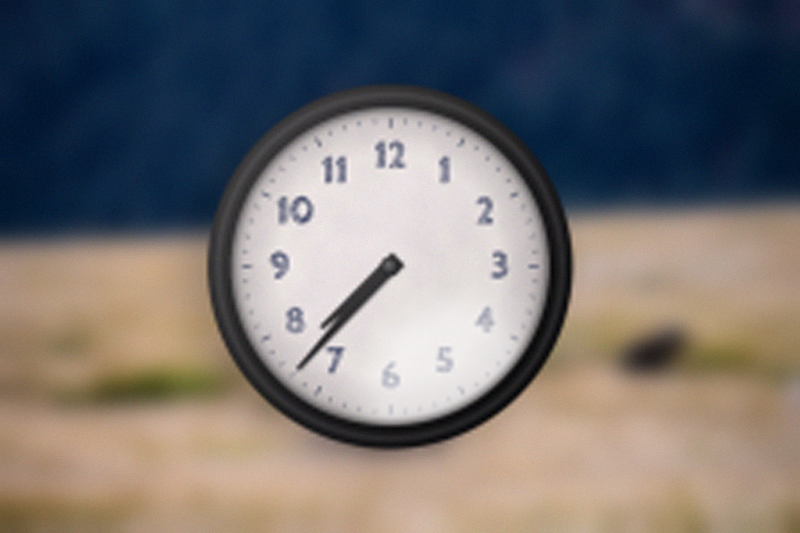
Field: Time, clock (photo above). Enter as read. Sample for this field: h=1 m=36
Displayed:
h=7 m=37
